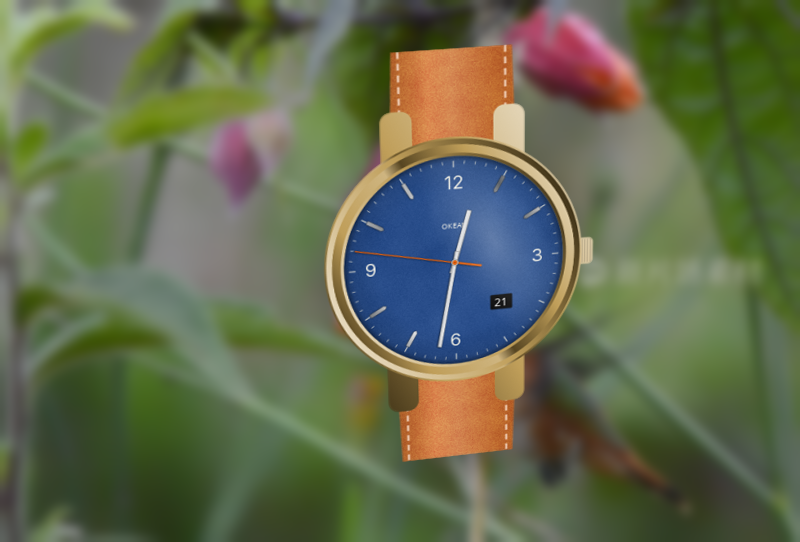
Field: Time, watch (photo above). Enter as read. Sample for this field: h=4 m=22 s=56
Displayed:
h=12 m=31 s=47
